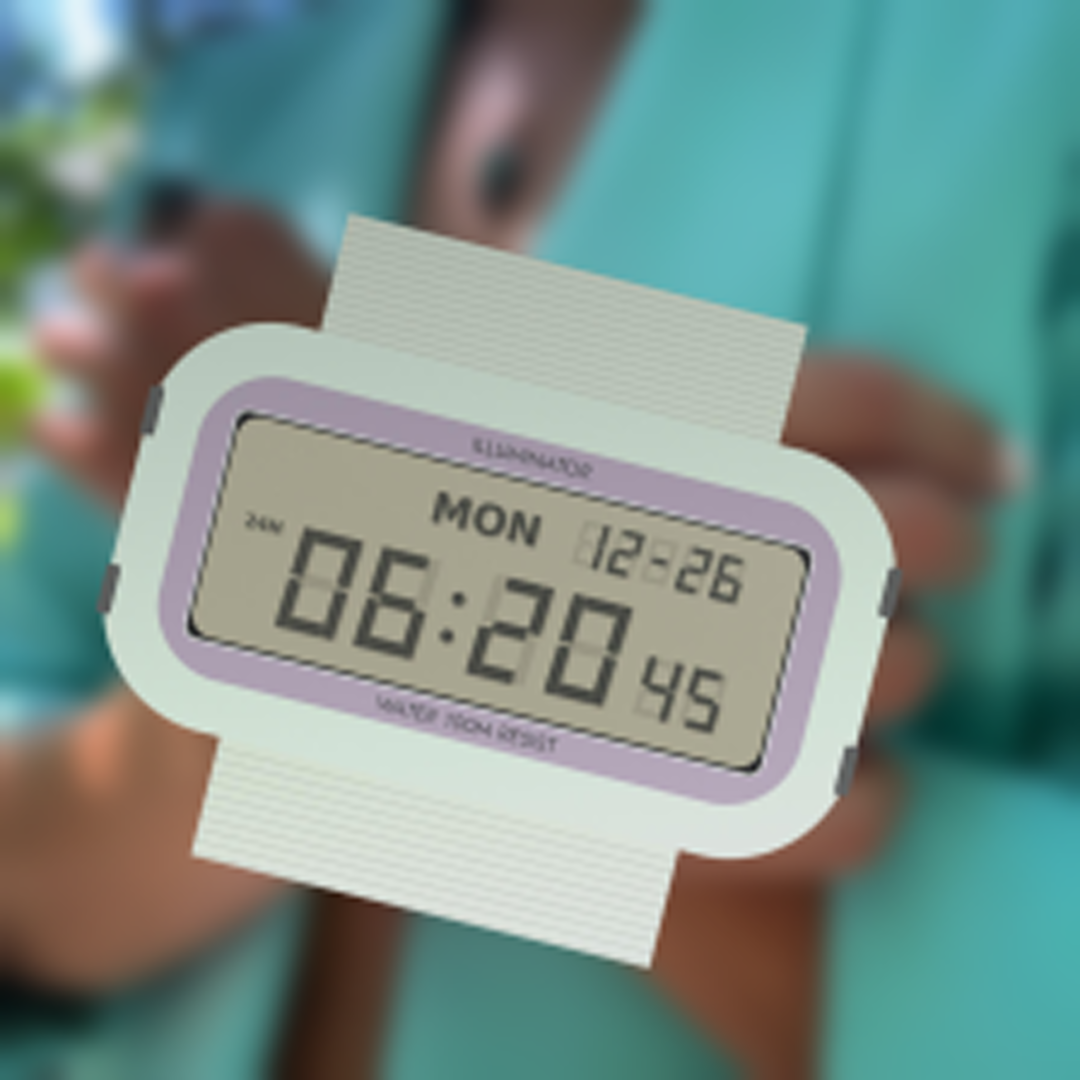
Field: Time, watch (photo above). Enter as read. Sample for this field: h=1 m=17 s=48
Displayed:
h=6 m=20 s=45
